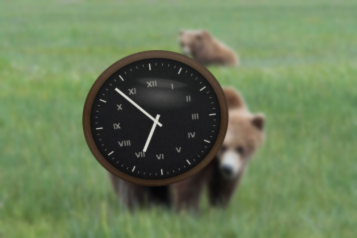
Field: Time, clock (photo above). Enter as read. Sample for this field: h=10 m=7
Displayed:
h=6 m=53
